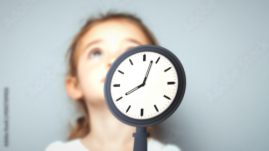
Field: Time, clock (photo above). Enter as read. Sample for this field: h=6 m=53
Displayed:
h=8 m=3
